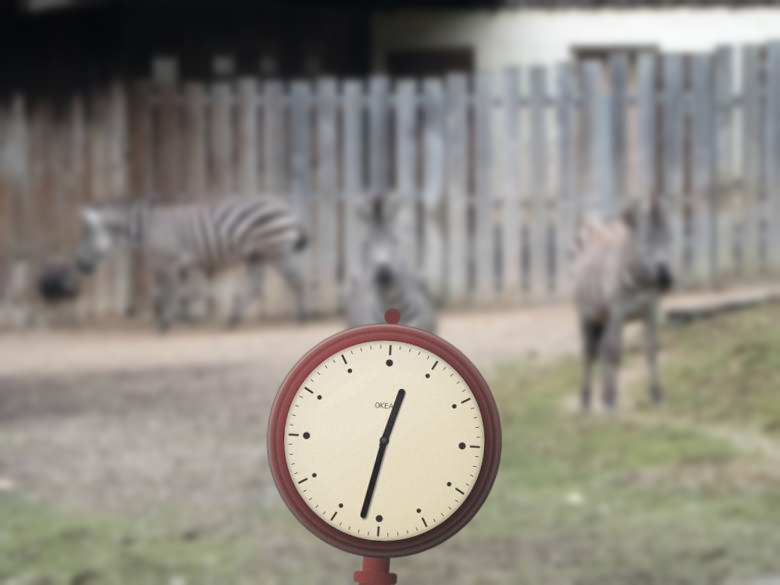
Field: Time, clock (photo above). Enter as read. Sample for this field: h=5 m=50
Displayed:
h=12 m=32
